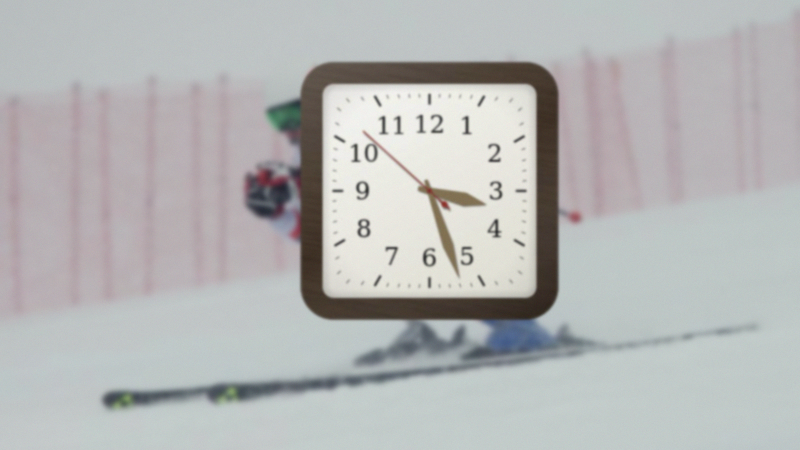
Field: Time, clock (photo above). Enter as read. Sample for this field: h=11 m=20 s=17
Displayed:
h=3 m=26 s=52
